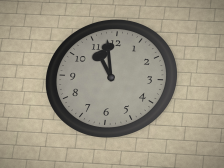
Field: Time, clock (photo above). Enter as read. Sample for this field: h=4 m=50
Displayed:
h=10 m=58
